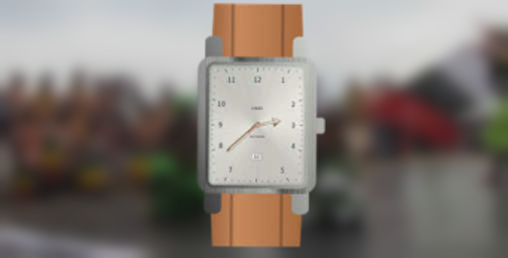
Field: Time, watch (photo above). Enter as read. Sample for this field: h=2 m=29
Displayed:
h=2 m=38
